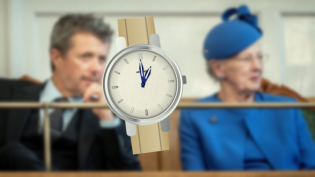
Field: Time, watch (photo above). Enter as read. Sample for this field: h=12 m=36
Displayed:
h=1 m=0
